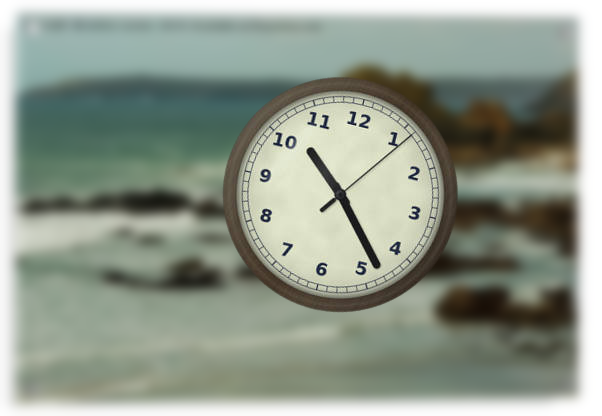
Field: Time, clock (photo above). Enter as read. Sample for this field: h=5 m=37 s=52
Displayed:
h=10 m=23 s=6
